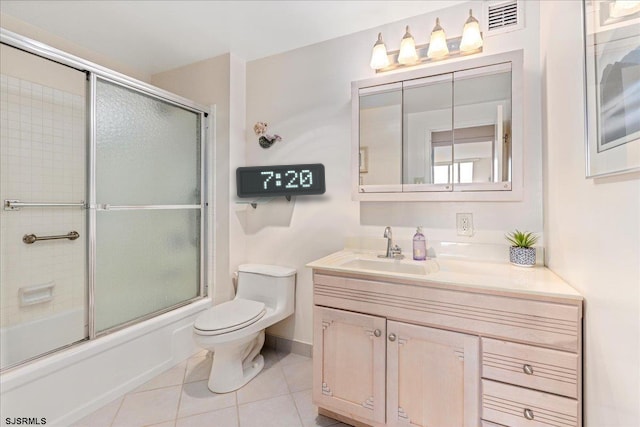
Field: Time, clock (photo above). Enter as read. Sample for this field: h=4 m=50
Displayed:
h=7 m=20
